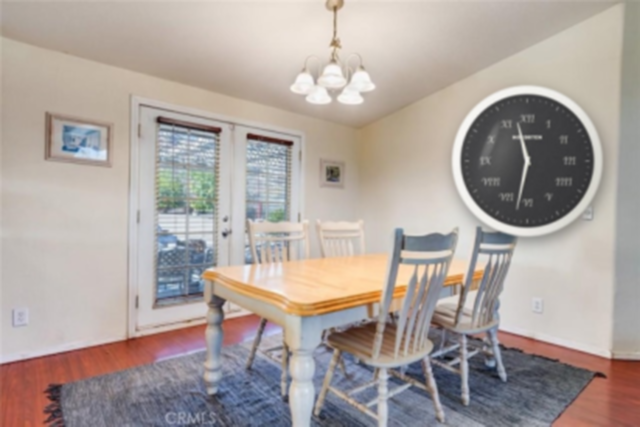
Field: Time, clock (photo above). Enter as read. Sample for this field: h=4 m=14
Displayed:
h=11 m=32
